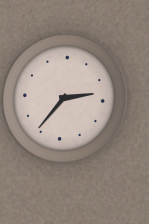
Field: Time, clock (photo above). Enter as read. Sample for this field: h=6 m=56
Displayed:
h=2 m=36
